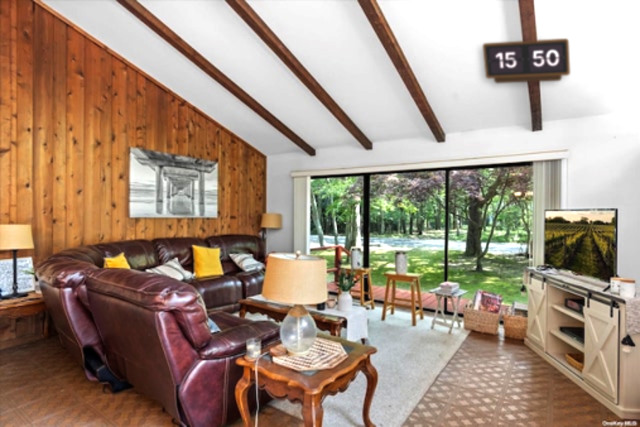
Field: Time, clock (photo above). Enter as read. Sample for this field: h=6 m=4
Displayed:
h=15 m=50
